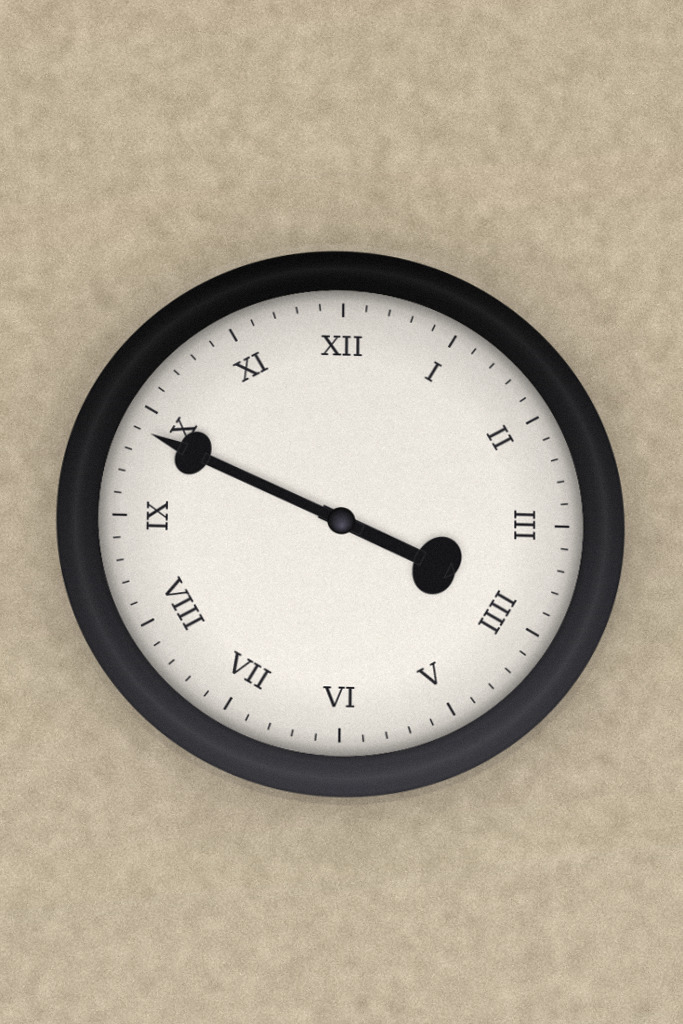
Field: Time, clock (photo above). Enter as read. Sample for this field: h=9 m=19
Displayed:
h=3 m=49
